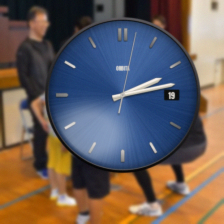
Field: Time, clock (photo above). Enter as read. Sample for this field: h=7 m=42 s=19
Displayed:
h=2 m=13 s=2
